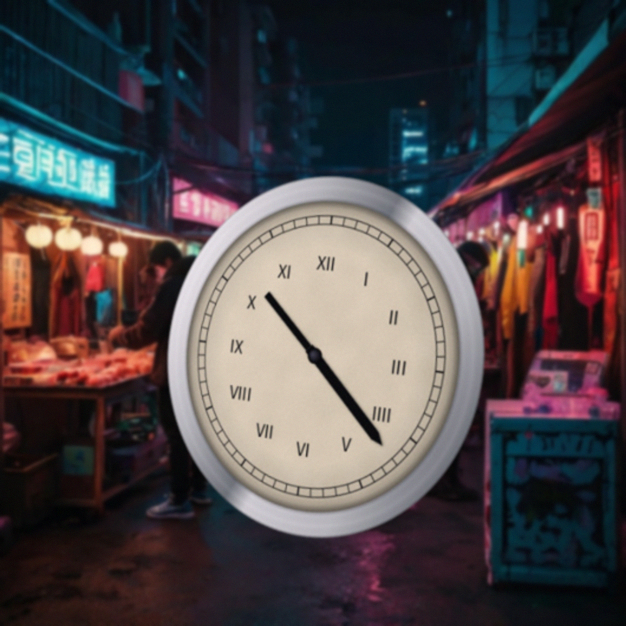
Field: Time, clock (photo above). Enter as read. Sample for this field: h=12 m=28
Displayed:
h=10 m=22
